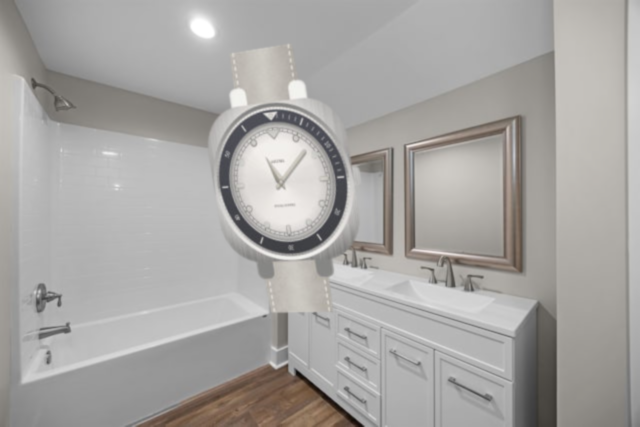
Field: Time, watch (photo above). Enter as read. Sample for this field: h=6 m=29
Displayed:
h=11 m=8
